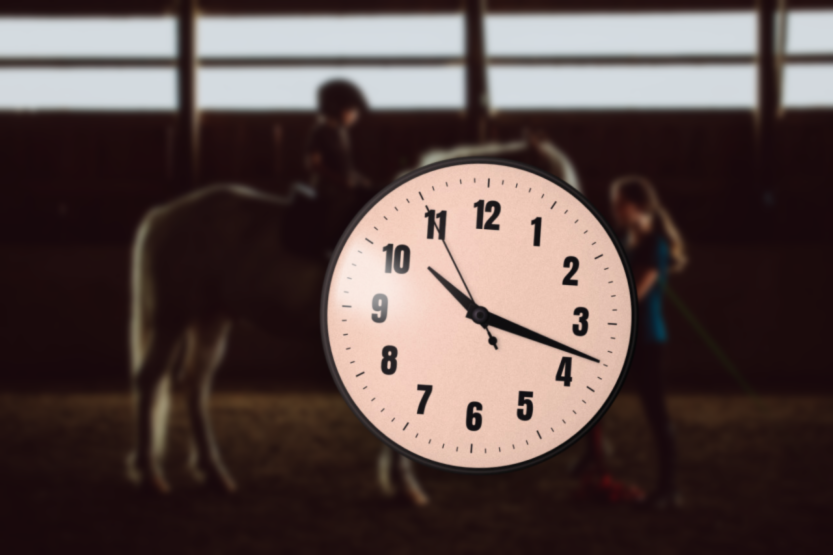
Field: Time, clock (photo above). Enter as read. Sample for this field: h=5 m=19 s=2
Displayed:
h=10 m=17 s=55
